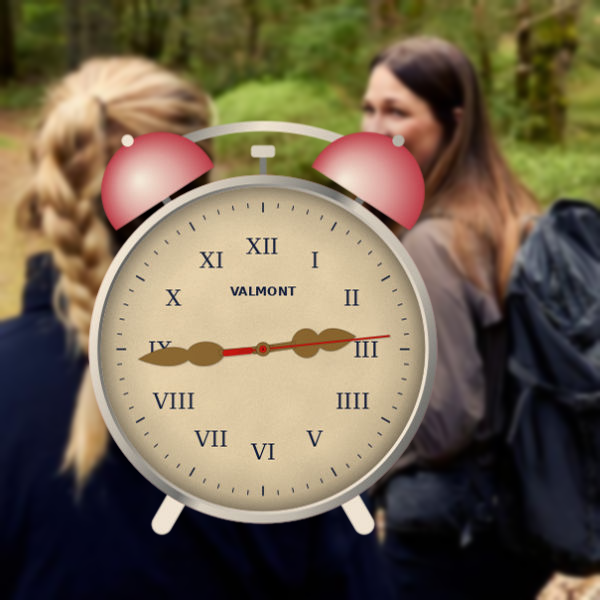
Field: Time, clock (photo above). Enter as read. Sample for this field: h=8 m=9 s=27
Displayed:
h=2 m=44 s=14
